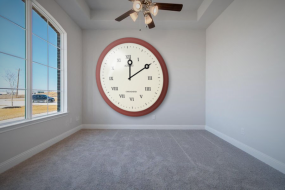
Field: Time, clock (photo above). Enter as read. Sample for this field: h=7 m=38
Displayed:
h=12 m=10
